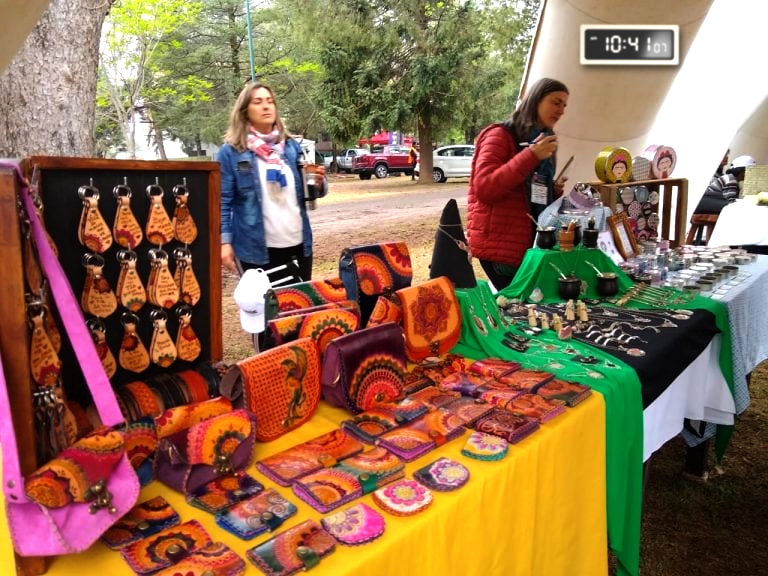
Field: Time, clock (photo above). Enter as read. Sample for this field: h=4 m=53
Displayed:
h=10 m=41
